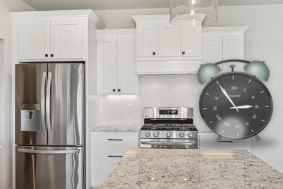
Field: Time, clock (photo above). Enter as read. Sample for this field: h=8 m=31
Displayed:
h=2 m=55
